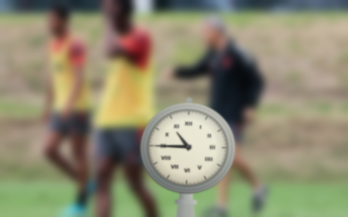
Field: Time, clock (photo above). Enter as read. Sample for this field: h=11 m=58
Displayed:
h=10 m=45
